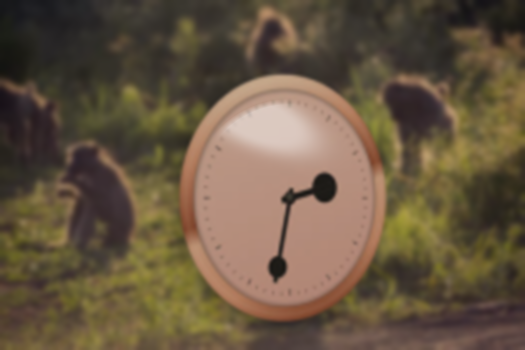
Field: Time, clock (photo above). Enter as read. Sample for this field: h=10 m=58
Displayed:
h=2 m=32
